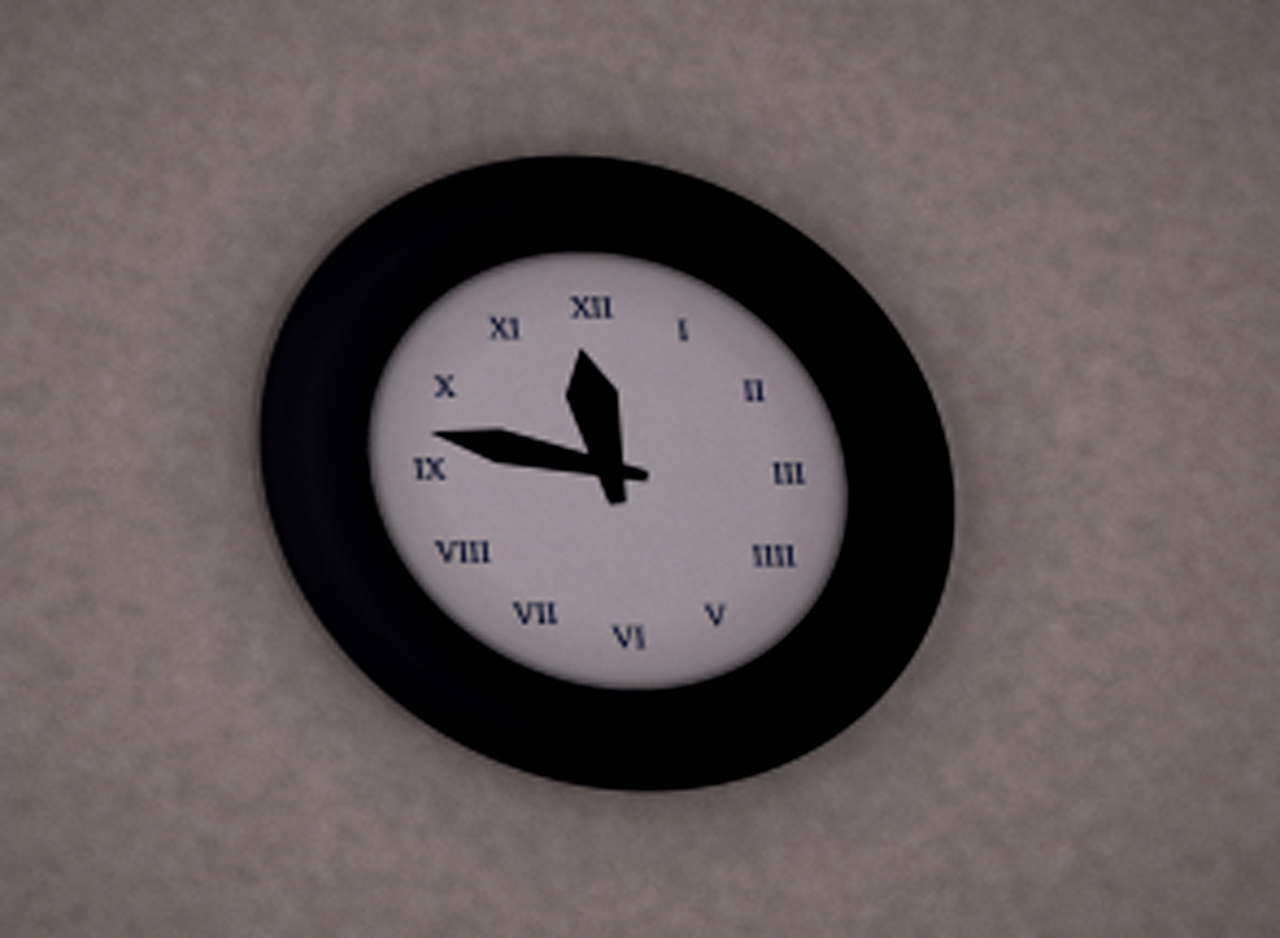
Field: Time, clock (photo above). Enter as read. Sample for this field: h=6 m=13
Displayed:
h=11 m=47
